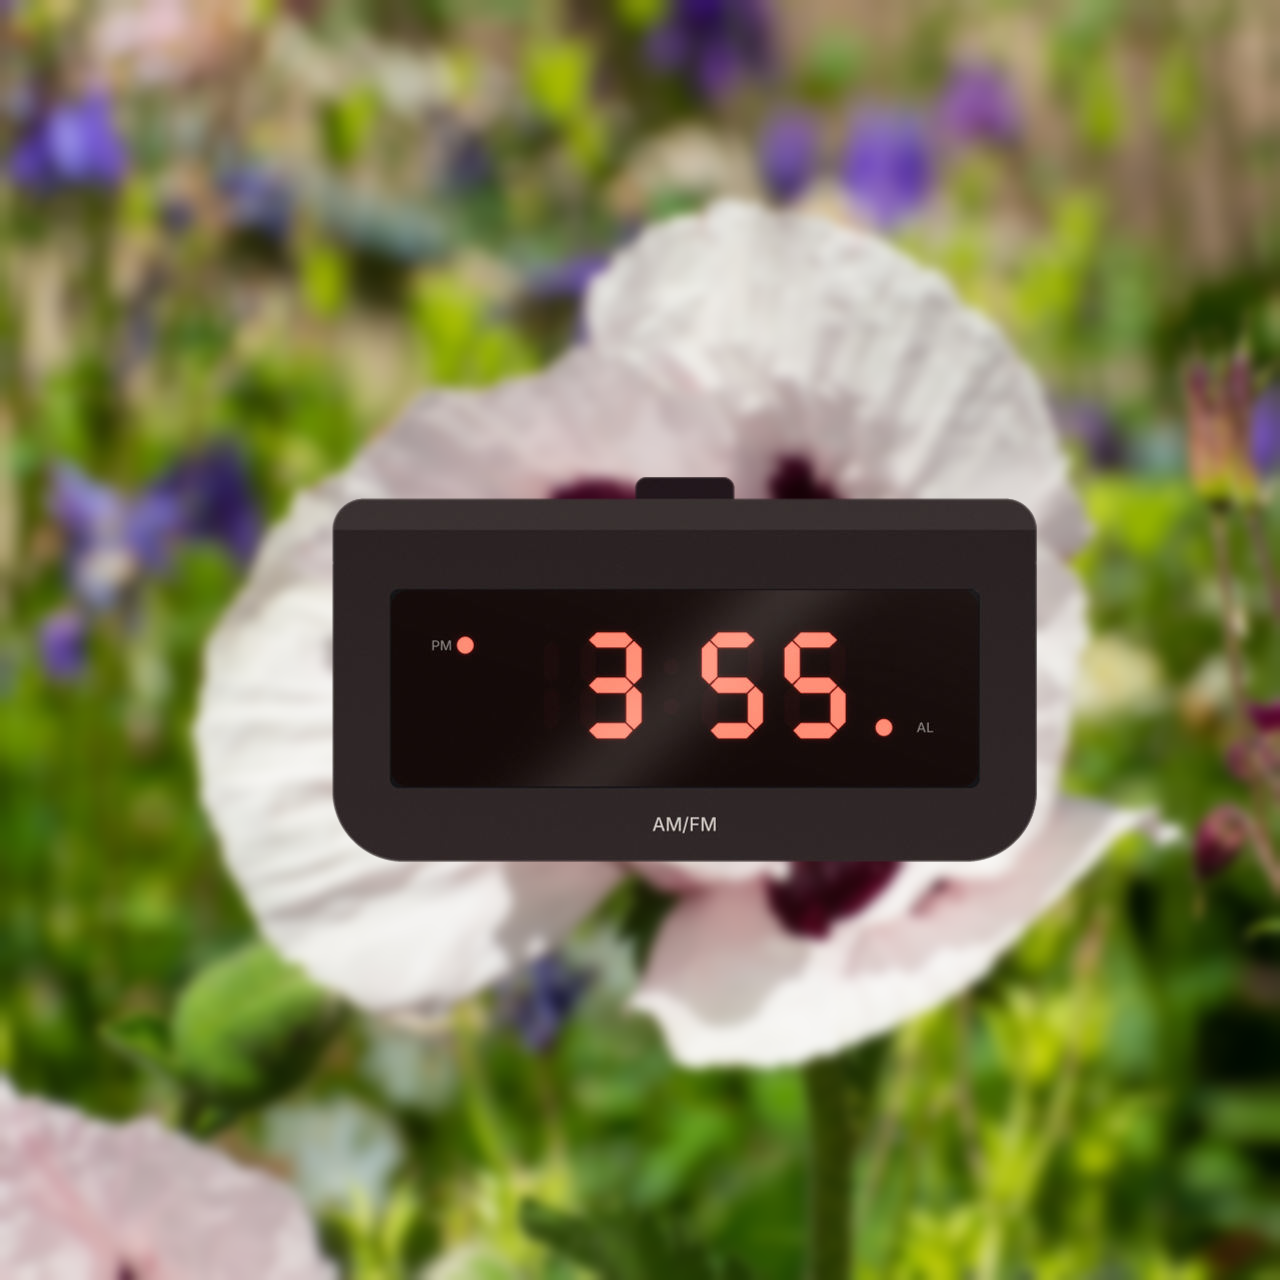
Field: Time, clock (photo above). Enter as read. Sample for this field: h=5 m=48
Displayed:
h=3 m=55
